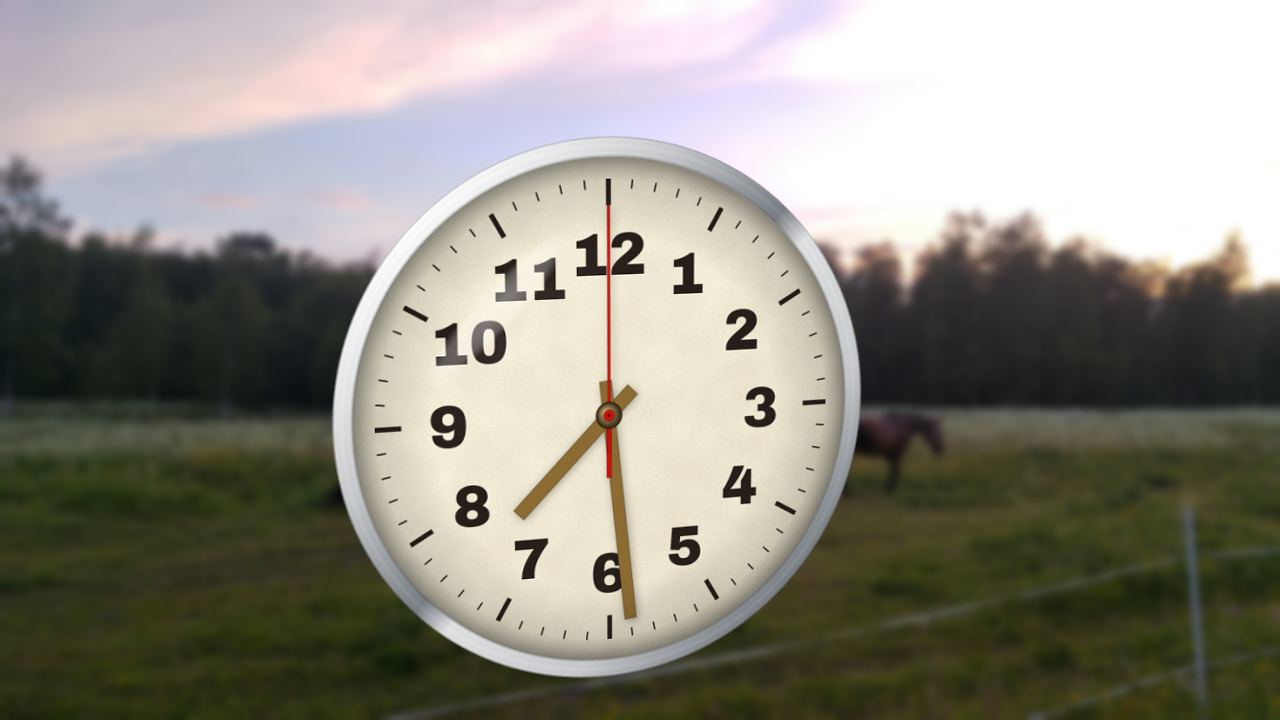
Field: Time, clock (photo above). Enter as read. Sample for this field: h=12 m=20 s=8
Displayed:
h=7 m=29 s=0
